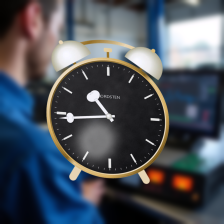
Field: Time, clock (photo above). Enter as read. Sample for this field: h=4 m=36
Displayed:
h=10 m=44
